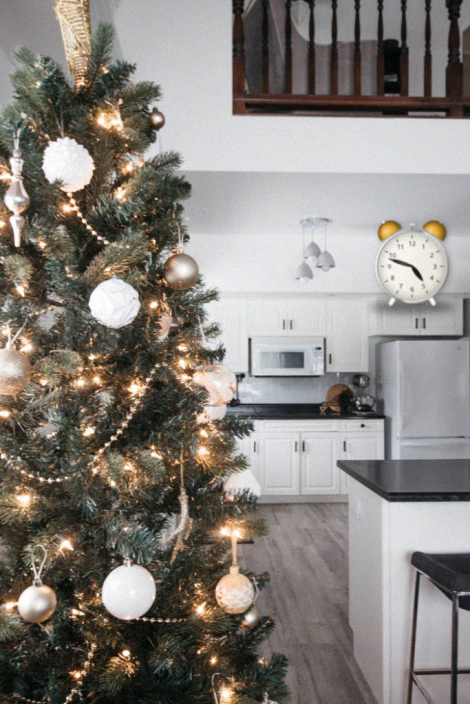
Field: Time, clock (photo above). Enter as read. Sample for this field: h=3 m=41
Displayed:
h=4 m=48
